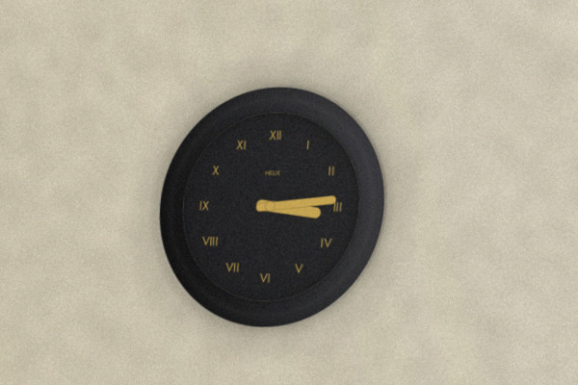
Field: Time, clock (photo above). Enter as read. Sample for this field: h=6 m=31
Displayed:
h=3 m=14
